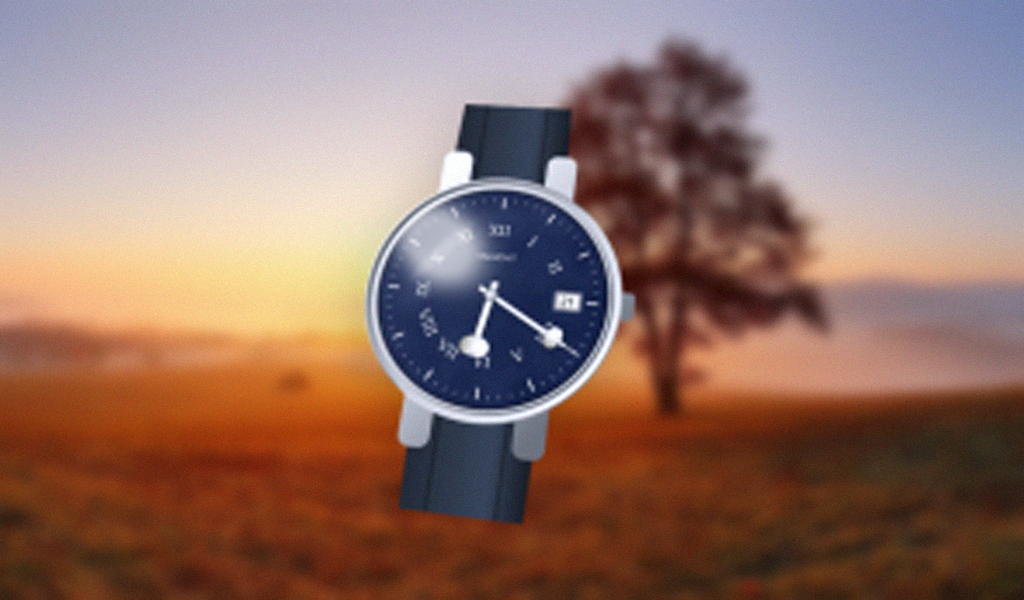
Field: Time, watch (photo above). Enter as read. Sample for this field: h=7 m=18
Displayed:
h=6 m=20
